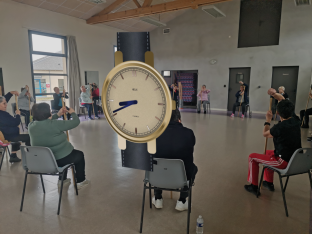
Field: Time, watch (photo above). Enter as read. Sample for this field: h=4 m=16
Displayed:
h=8 m=41
